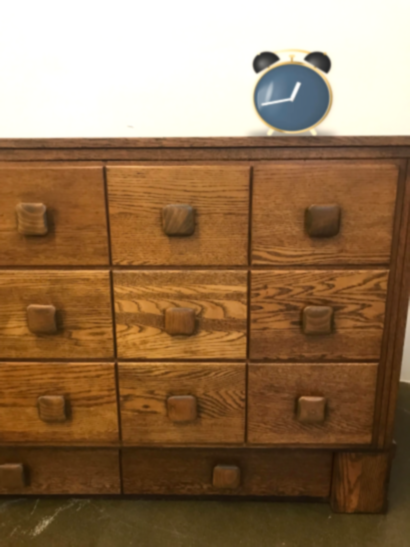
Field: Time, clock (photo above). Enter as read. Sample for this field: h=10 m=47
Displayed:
h=12 m=43
